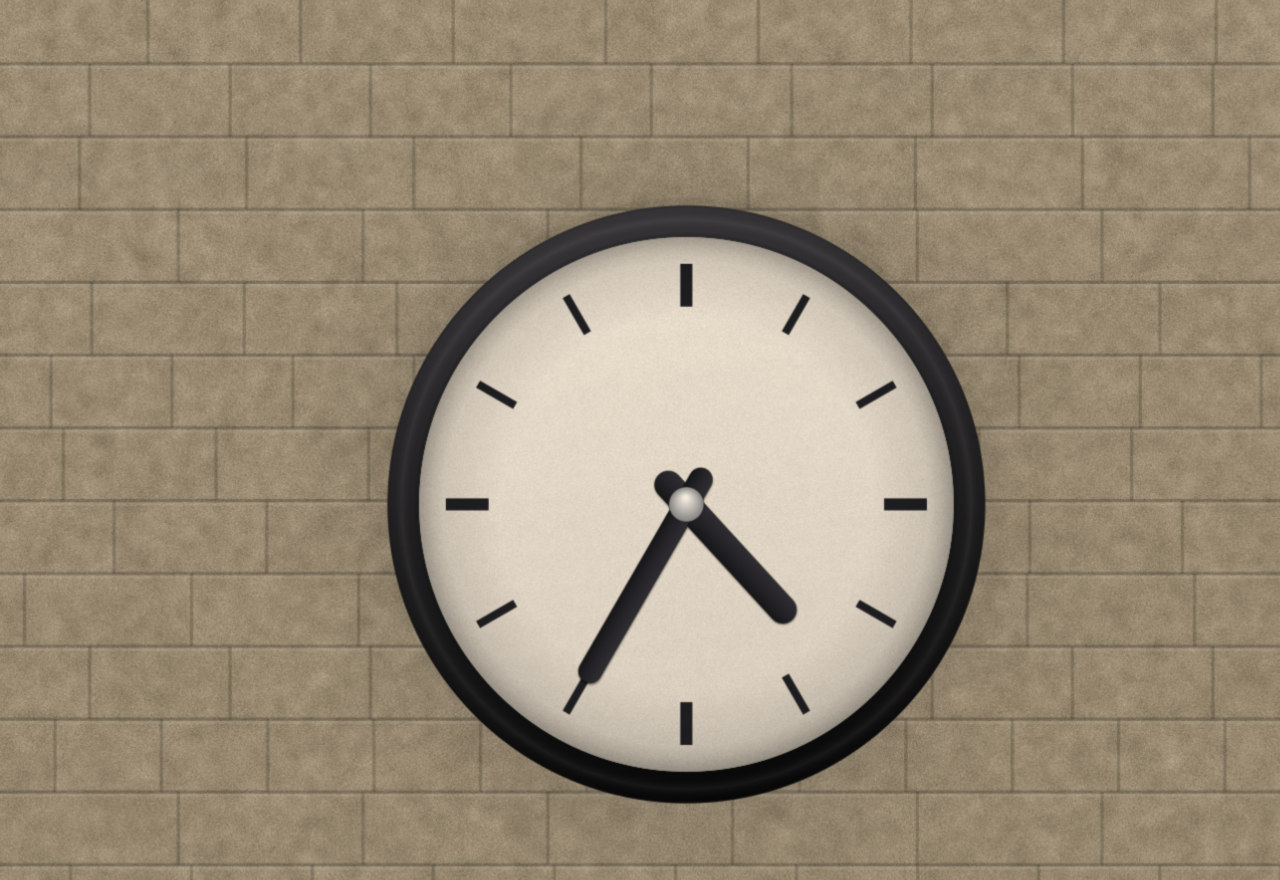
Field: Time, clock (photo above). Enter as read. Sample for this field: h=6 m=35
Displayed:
h=4 m=35
